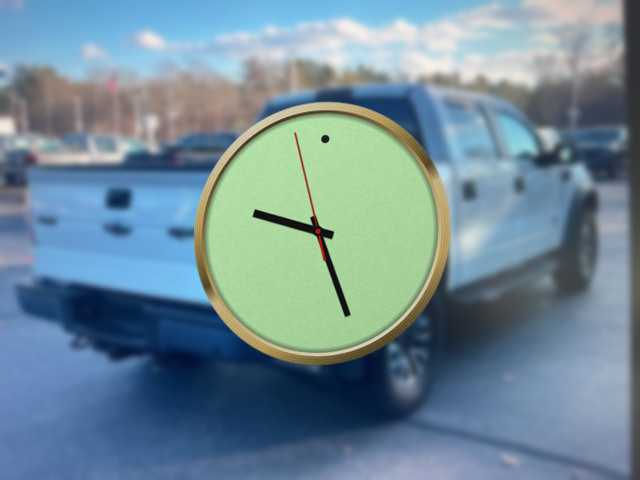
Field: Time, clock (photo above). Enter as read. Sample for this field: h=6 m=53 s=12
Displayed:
h=9 m=25 s=57
